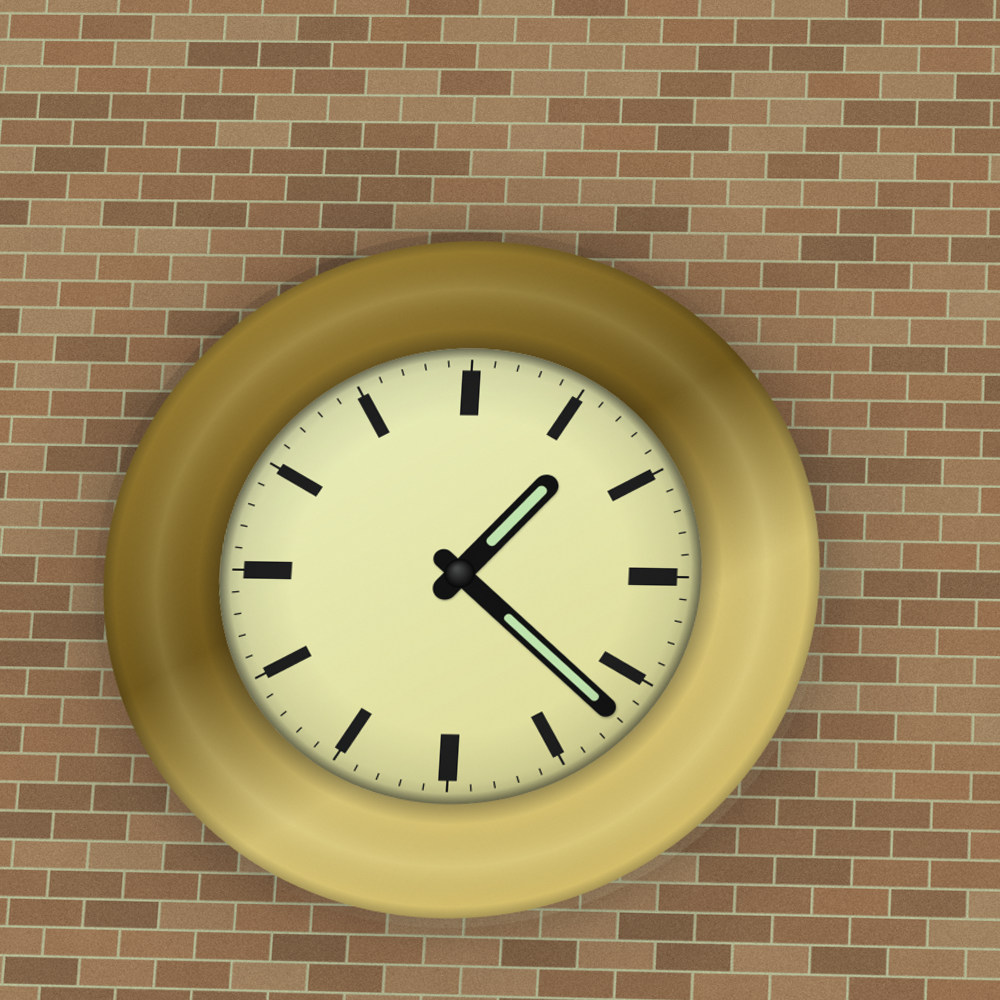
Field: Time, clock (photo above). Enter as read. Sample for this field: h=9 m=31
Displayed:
h=1 m=22
